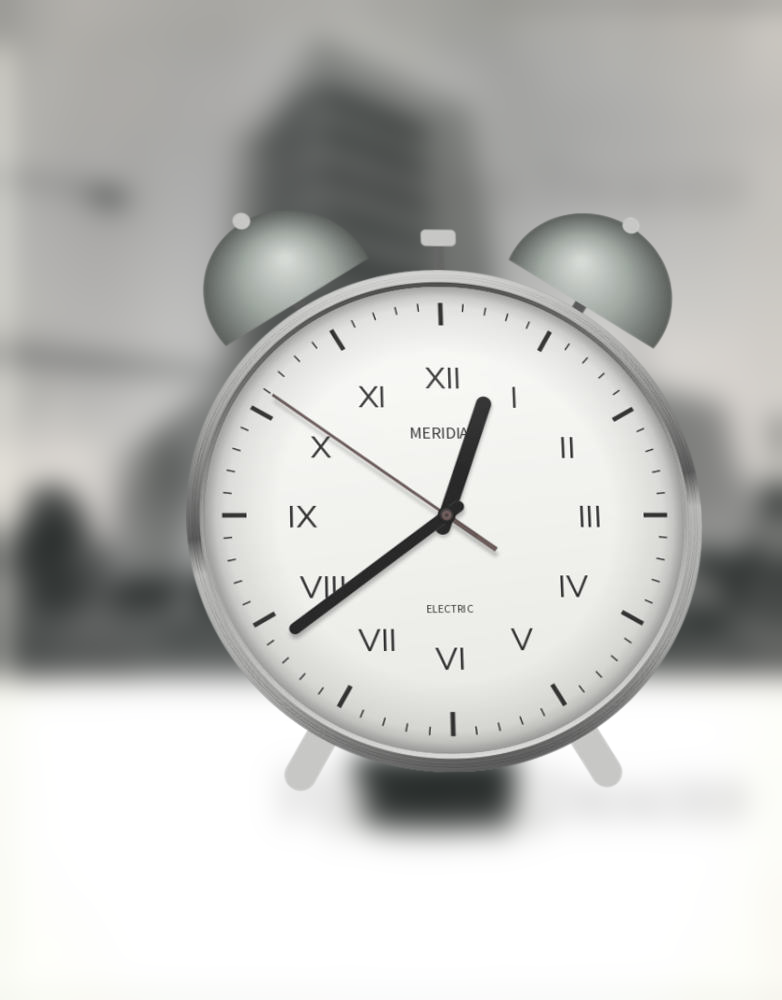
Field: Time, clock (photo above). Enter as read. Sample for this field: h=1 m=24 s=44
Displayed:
h=12 m=38 s=51
